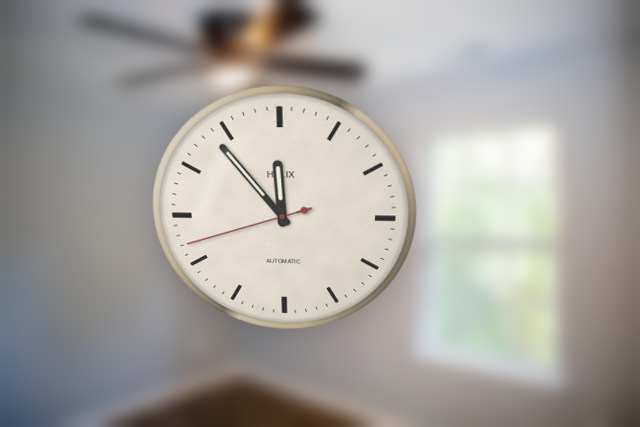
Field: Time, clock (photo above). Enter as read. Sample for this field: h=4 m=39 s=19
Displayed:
h=11 m=53 s=42
